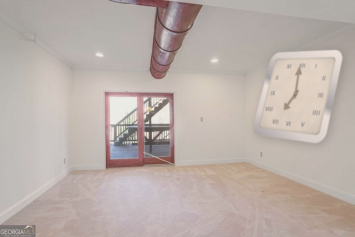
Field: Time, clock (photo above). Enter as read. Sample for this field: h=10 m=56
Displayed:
h=6 m=59
